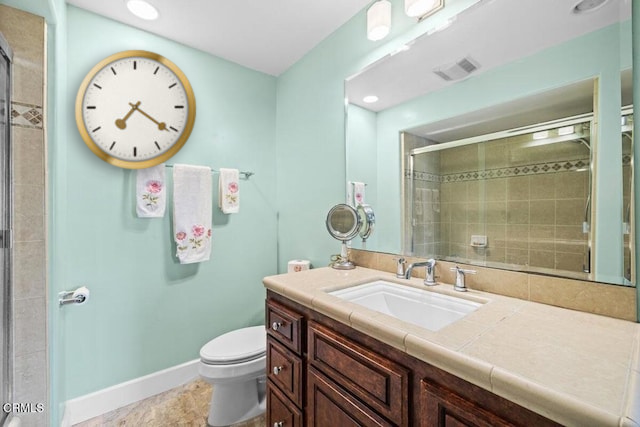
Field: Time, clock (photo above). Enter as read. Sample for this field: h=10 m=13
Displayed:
h=7 m=21
